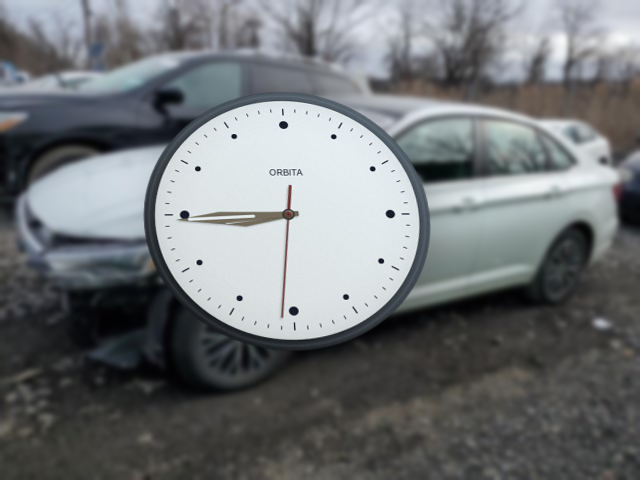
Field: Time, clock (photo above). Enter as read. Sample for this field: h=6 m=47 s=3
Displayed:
h=8 m=44 s=31
